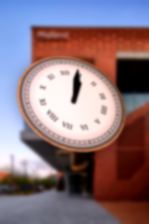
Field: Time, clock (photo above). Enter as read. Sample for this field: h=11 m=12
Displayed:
h=1 m=4
